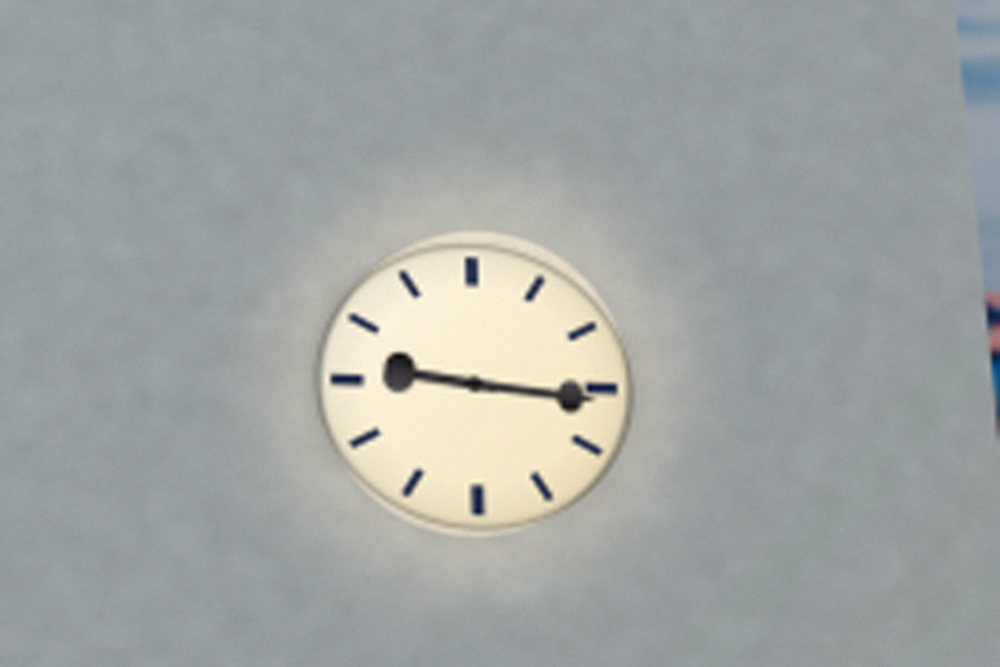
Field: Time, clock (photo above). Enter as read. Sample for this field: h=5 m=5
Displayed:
h=9 m=16
